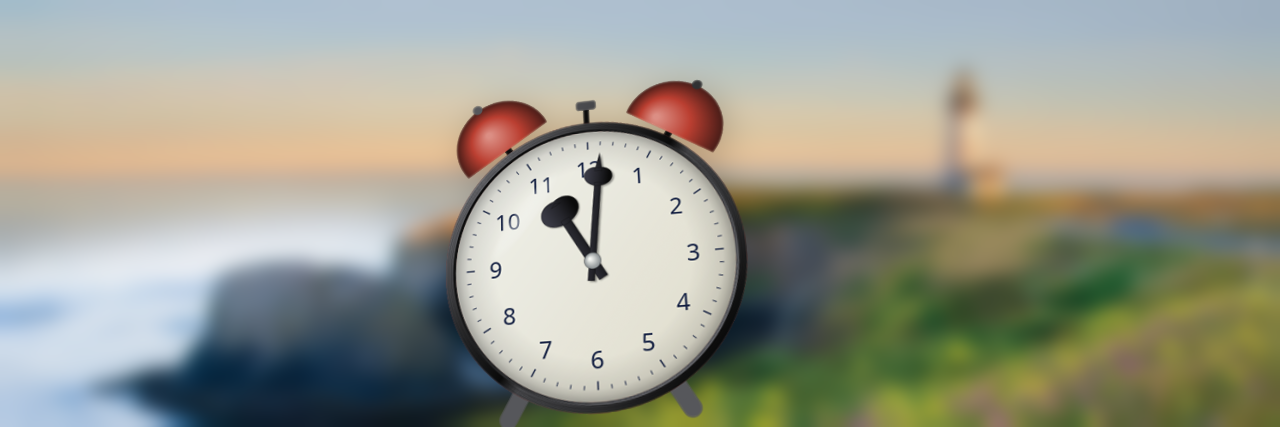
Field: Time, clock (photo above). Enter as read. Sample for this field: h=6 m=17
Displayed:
h=11 m=1
